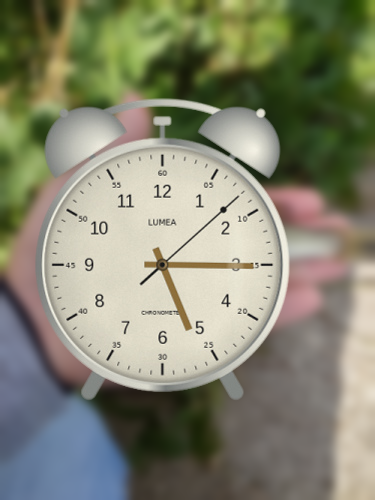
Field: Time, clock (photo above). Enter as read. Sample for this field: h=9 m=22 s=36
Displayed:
h=5 m=15 s=8
